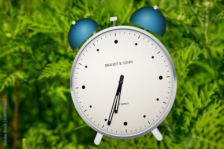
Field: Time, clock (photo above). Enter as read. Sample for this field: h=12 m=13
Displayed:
h=6 m=34
